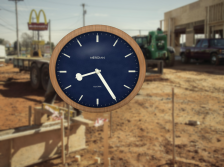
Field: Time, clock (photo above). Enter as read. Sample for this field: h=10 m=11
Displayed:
h=8 m=25
